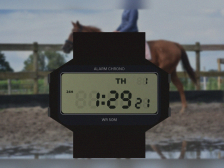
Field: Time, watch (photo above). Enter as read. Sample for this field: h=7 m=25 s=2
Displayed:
h=1 m=29 s=21
